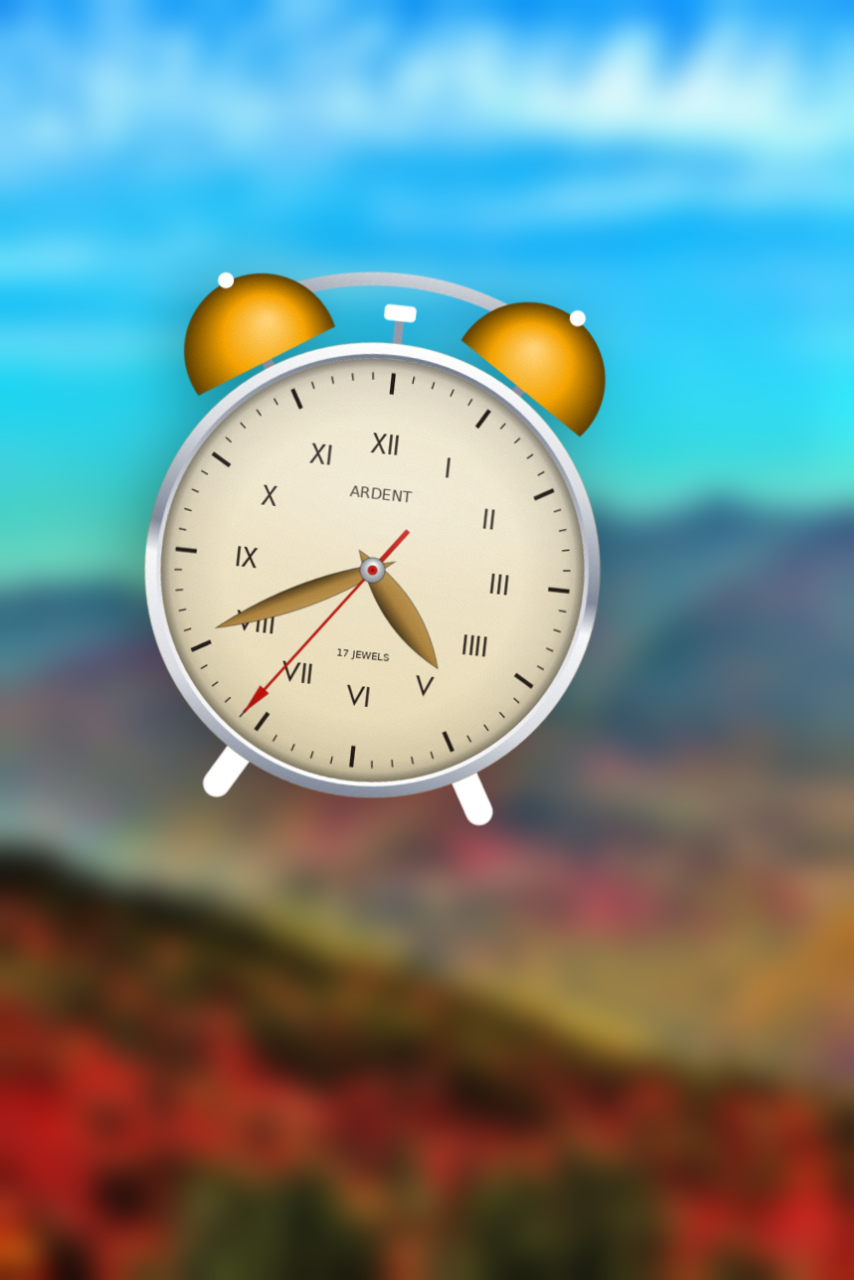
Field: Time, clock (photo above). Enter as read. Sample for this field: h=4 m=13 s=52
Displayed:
h=4 m=40 s=36
